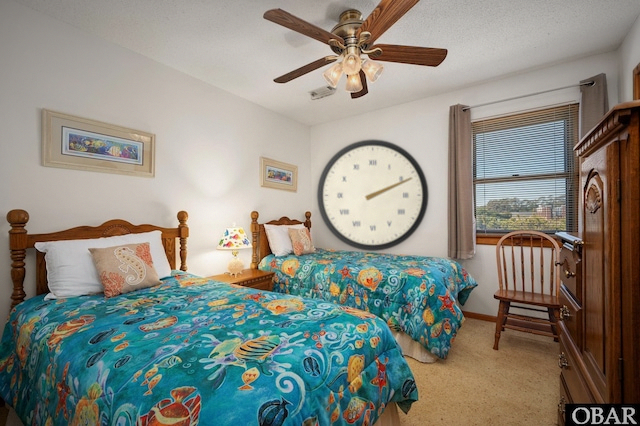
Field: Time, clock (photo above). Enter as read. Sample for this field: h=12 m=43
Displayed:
h=2 m=11
